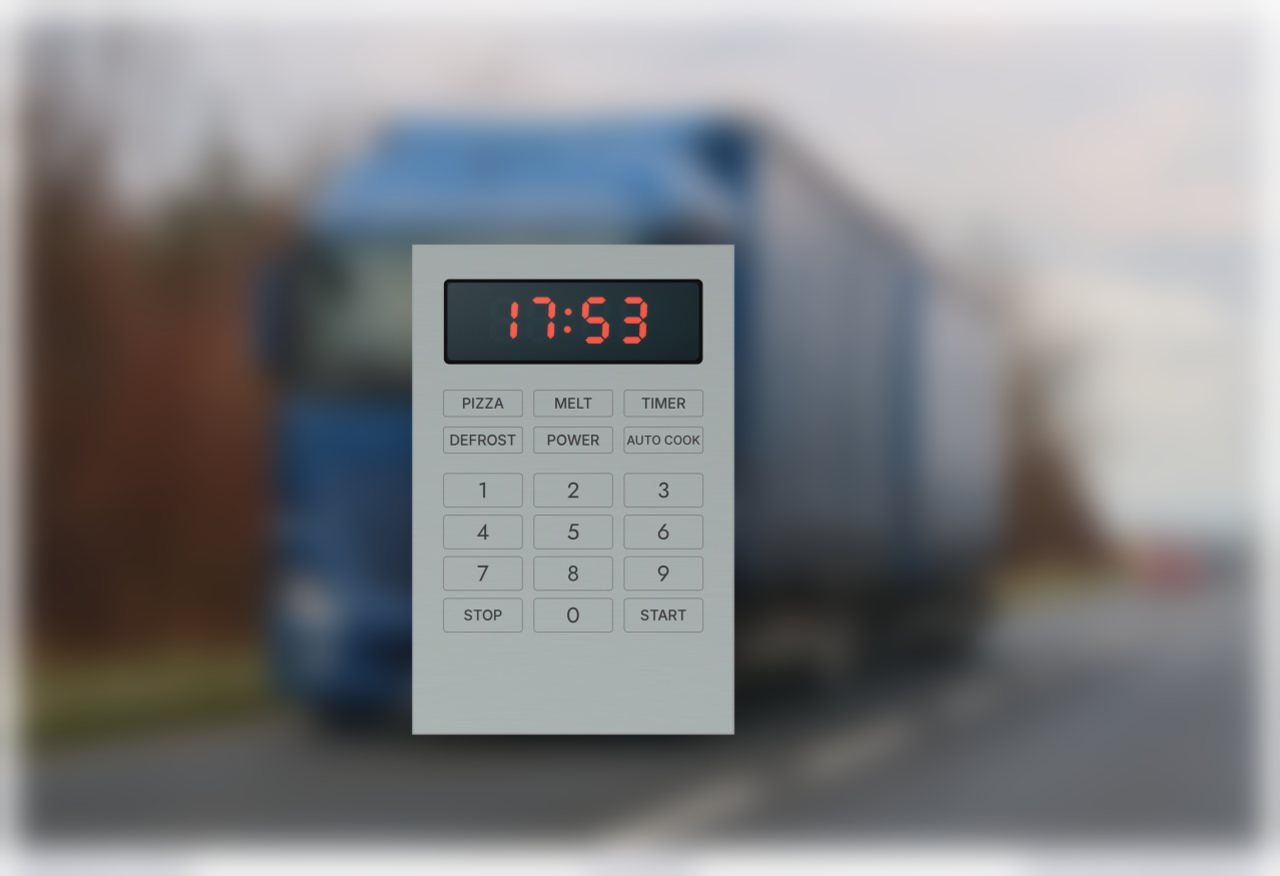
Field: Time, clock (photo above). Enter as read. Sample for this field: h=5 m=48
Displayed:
h=17 m=53
